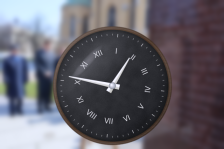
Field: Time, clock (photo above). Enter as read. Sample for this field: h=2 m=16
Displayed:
h=1 m=51
